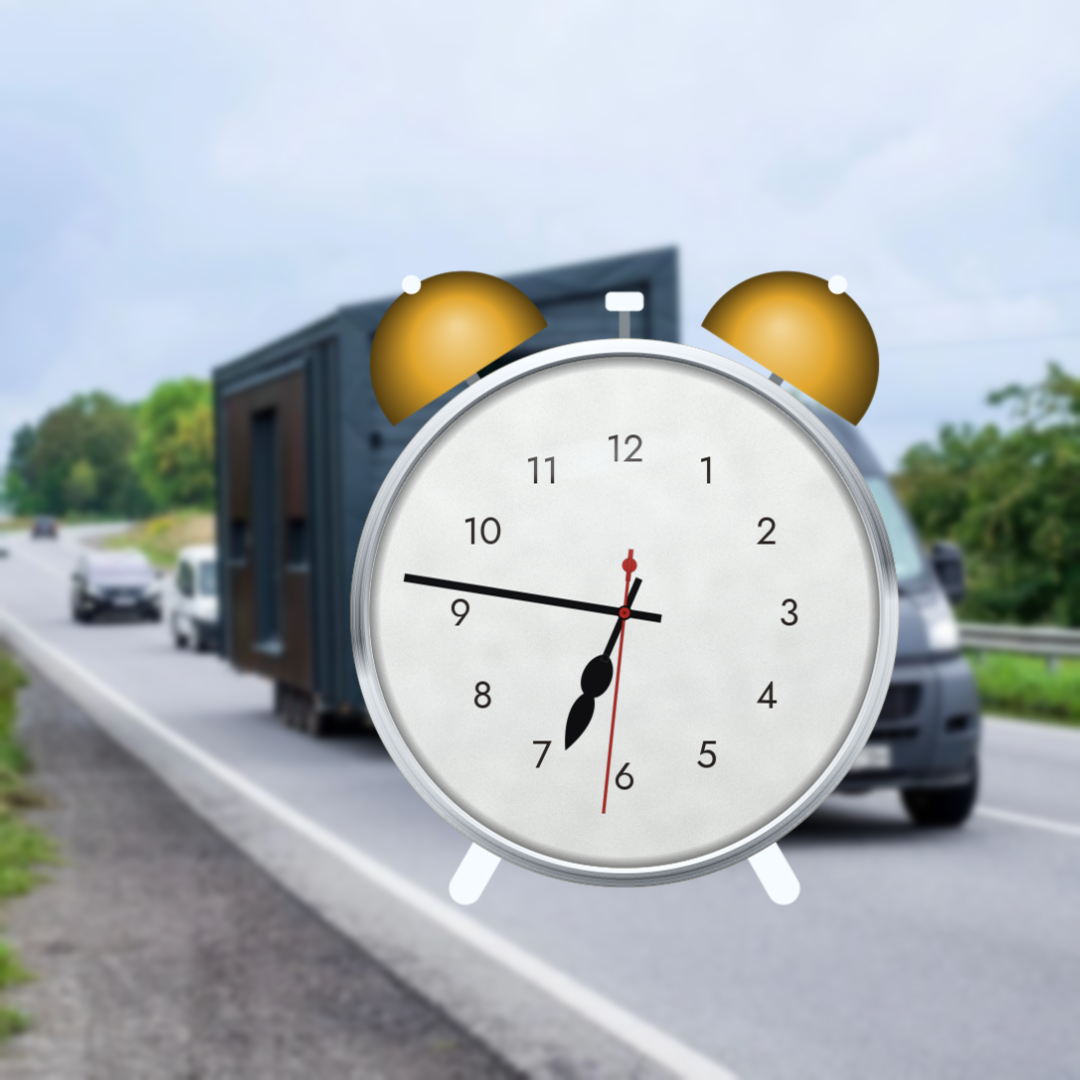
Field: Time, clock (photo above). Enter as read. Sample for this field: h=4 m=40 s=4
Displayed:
h=6 m=46 s=31
